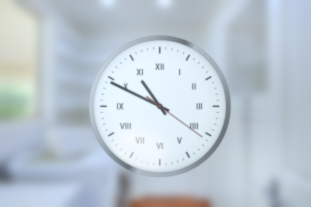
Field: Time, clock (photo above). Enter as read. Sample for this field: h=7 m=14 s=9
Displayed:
h=10 m=49 s=21
